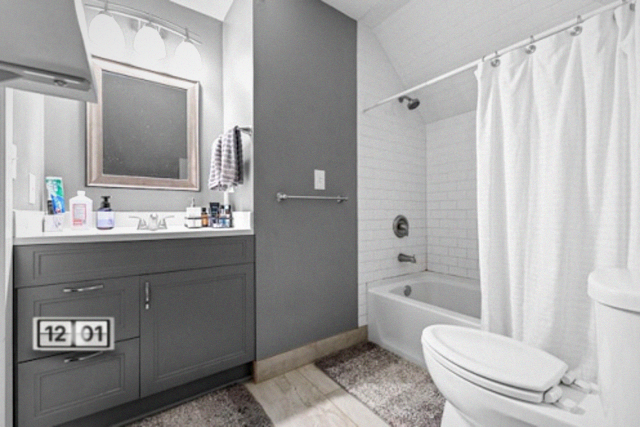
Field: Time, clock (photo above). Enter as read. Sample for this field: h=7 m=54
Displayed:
h=12 m=1
